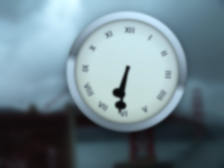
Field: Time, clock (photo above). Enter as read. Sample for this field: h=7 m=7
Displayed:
h=6 m=31
